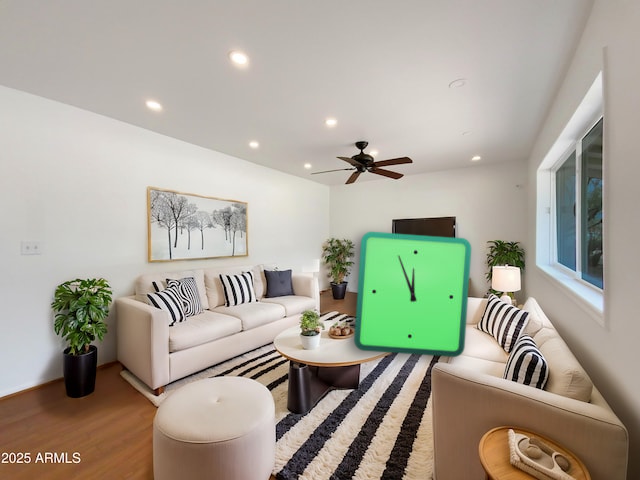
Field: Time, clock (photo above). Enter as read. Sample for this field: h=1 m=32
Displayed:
h=11 m=56
